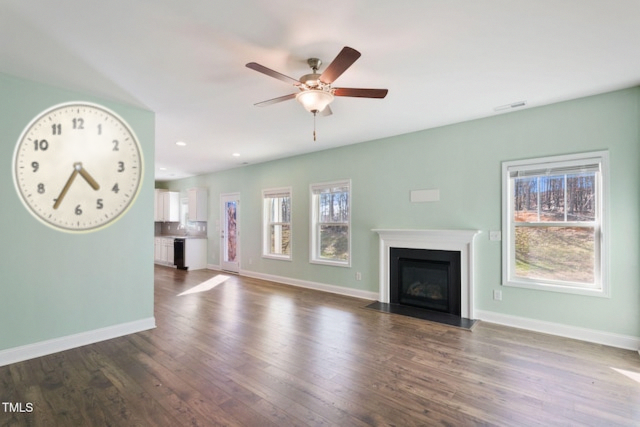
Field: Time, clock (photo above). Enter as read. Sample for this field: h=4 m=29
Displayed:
h=4 m=35
